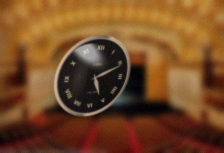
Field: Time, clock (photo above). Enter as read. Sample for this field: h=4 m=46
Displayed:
h=5 m=11
